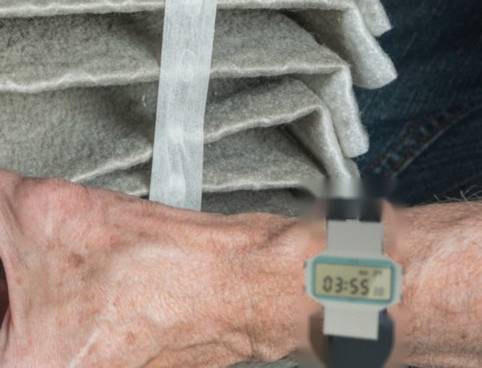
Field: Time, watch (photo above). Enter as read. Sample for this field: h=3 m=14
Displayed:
h=3 m=55
